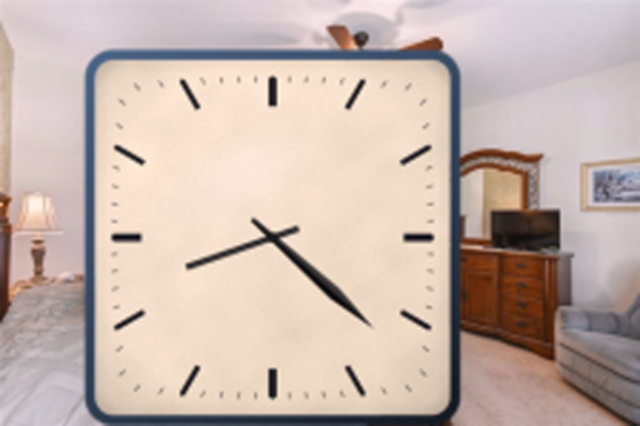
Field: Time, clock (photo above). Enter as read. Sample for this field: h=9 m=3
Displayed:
h=8 m=22
